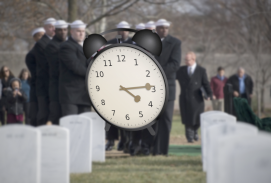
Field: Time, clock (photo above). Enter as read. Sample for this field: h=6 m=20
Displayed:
h=4 m=14
